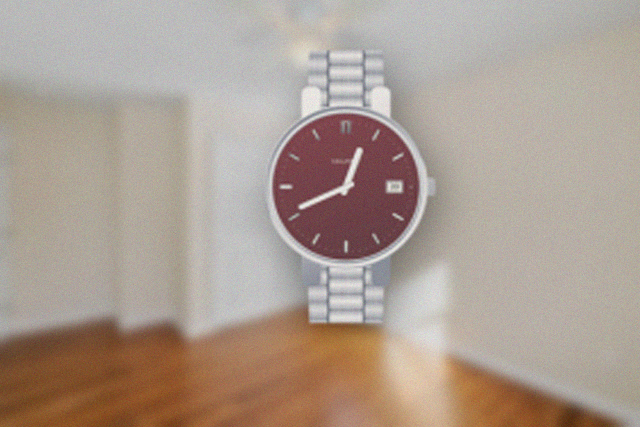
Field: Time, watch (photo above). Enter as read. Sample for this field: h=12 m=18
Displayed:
h=12 m=41
